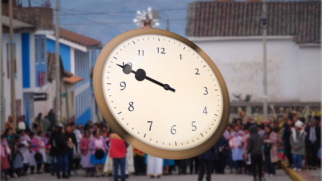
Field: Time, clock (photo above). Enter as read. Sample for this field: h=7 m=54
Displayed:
h=9 m=49
